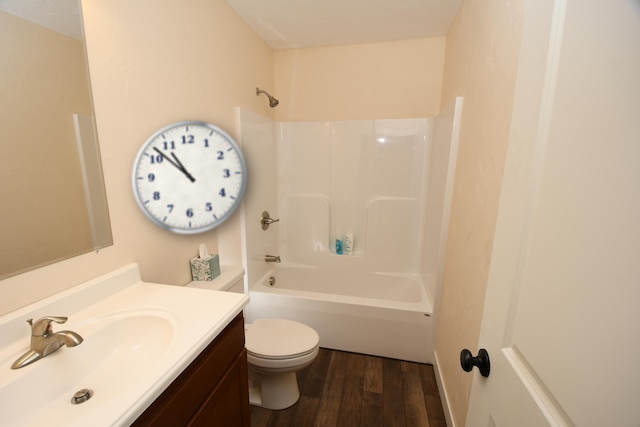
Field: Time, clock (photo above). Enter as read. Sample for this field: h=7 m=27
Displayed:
h=10 m=52
